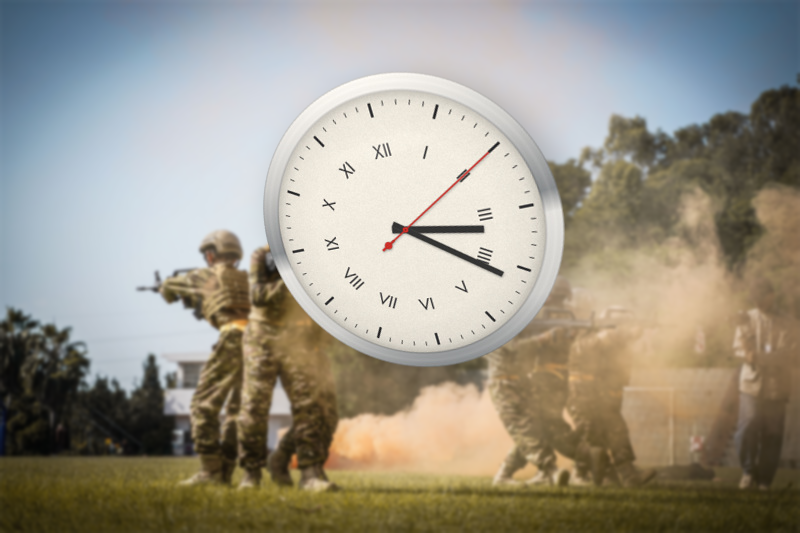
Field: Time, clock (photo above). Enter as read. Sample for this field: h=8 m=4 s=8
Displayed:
h=3 m=21 s=10
